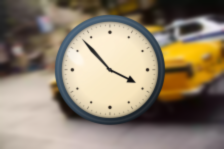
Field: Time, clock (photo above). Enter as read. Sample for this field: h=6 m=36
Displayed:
h=3 m=53
